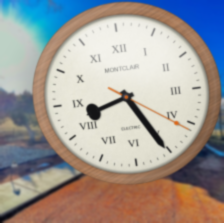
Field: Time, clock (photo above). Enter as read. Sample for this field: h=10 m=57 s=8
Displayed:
h=8 m=25 s=21
